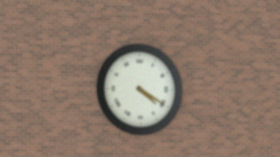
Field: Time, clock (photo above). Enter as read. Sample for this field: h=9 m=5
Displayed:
h=4 m=20
